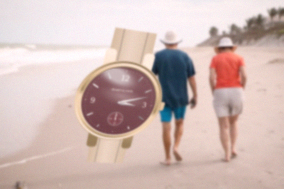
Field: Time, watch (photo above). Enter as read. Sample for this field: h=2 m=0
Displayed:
h=3 m=12
